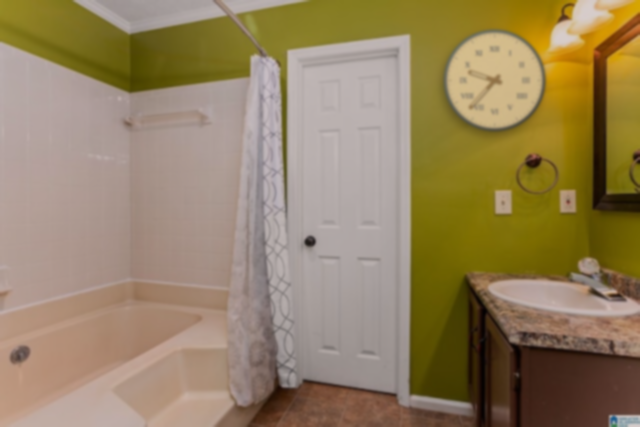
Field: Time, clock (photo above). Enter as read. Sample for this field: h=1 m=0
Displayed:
h=9 m=37
